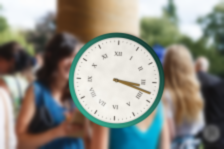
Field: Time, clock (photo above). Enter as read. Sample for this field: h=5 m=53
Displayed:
h=3 m=18
